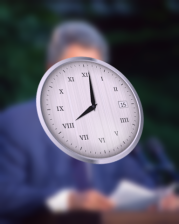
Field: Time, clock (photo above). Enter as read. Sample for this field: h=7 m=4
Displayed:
h=8 m=1
